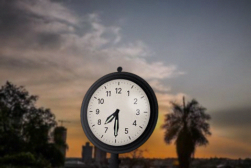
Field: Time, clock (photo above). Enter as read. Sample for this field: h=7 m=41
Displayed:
h=7 m=30
